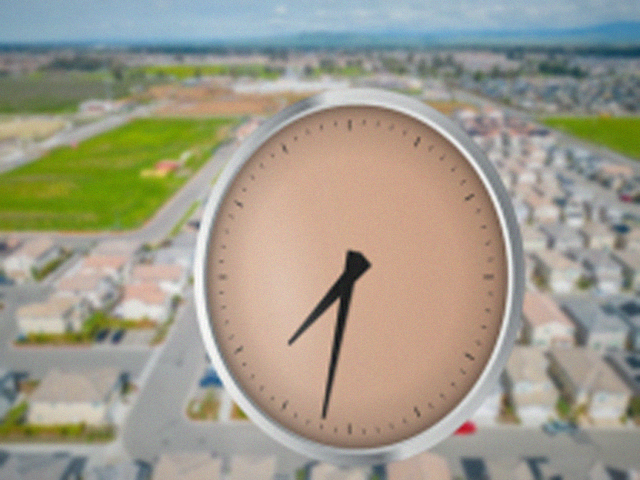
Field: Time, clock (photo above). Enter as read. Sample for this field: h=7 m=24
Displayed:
h=7 m=32
